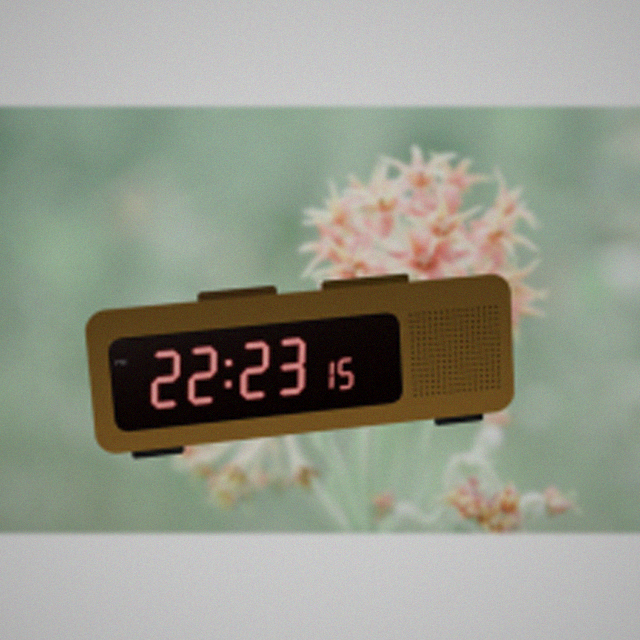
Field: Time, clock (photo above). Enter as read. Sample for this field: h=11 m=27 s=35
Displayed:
h=22 m=23 s=15
